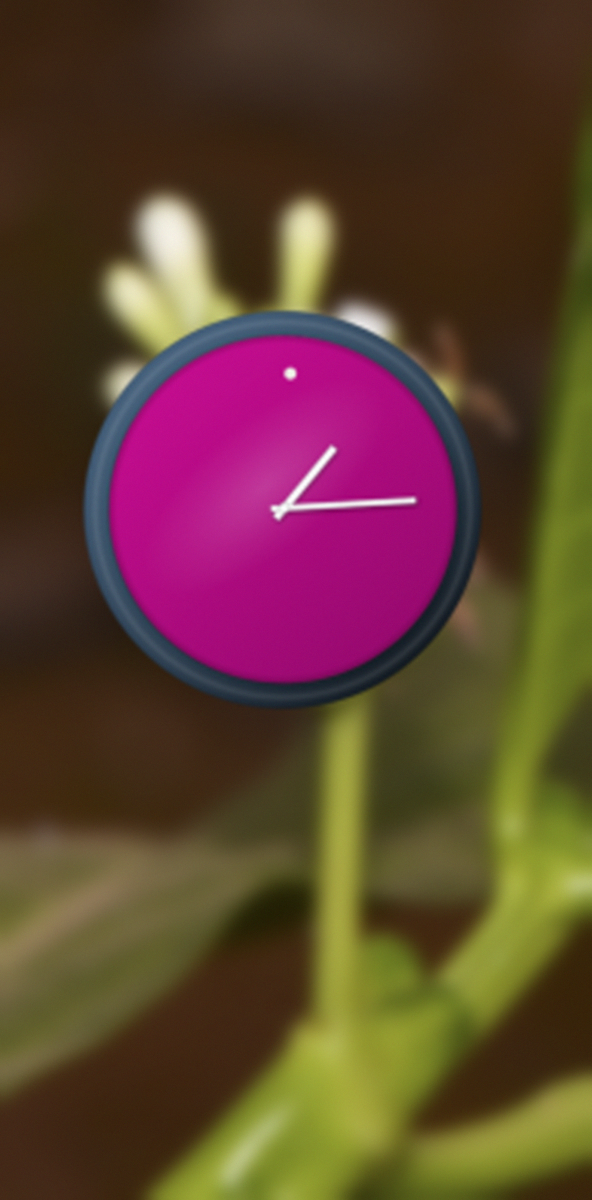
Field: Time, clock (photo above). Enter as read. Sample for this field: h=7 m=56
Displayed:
h=1 m=14
